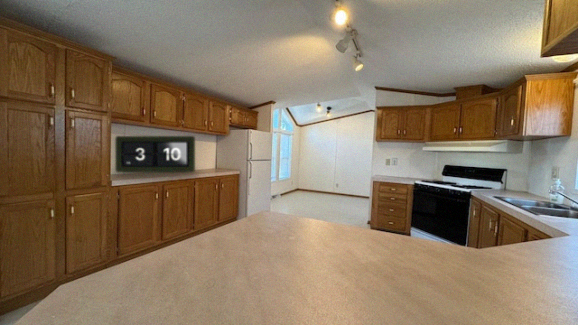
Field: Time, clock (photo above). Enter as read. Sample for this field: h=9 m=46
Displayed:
h=3 m=10
